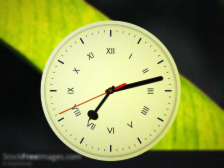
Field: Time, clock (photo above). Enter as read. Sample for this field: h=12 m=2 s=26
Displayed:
h=7 m=12 s=41
